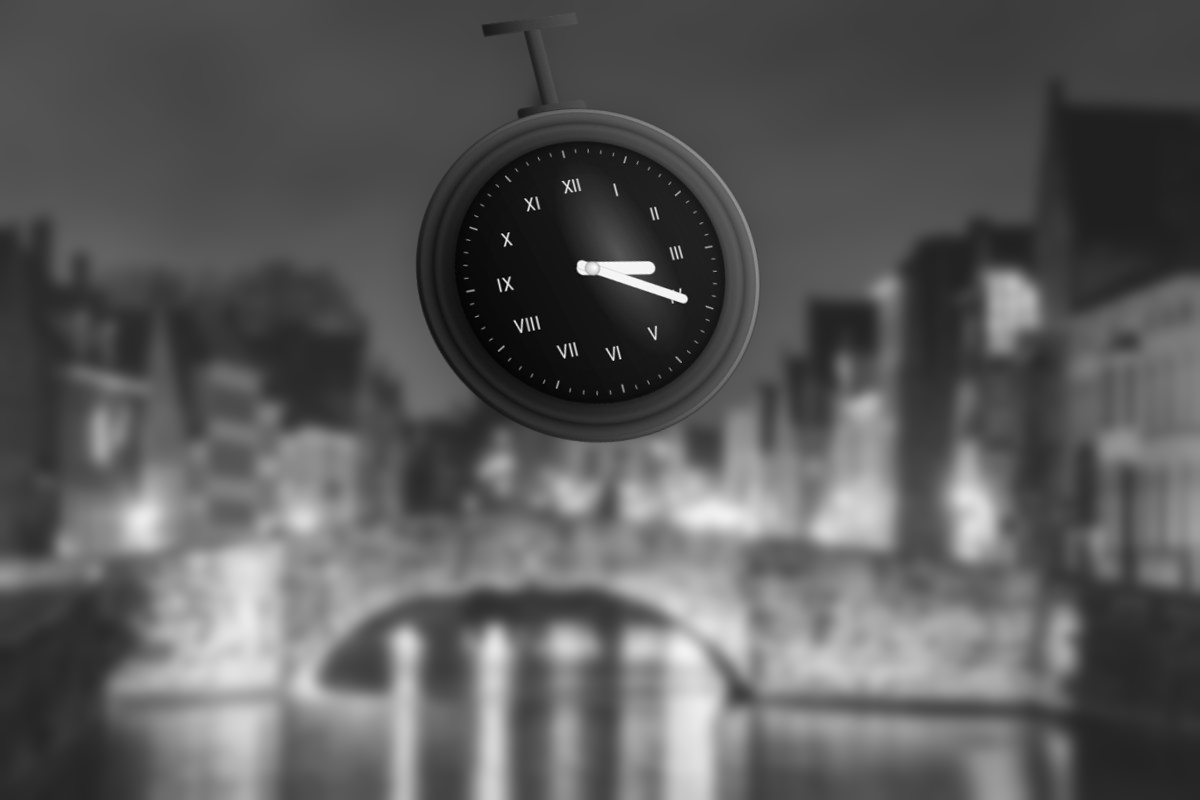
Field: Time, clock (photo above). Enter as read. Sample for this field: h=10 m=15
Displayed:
h=3 m=20
